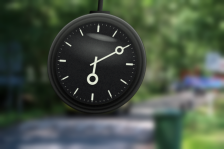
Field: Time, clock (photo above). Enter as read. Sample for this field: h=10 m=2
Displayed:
h=6 m=10
